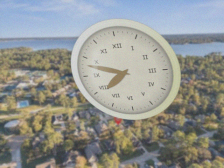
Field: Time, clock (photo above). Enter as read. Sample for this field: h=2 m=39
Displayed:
h=7 m=48
